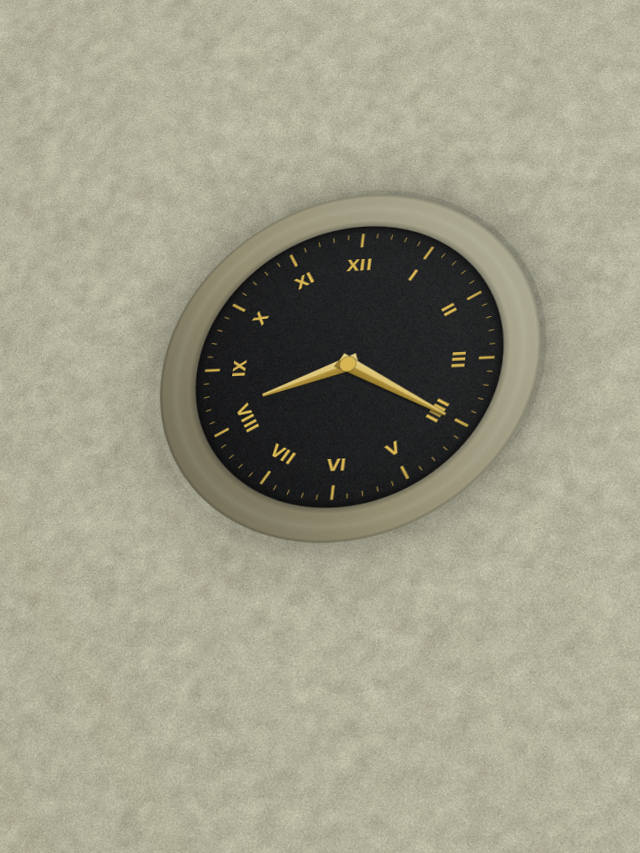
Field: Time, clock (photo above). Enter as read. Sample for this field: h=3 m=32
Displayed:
h=8 m=20
